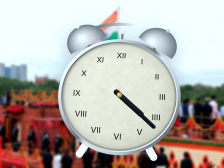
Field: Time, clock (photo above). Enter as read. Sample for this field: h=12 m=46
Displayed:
h=4 m=22
